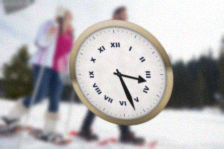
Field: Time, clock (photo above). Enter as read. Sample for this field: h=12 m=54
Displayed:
h=3 m=27
